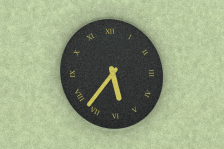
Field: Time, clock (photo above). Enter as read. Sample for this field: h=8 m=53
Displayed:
h=5 m=37
